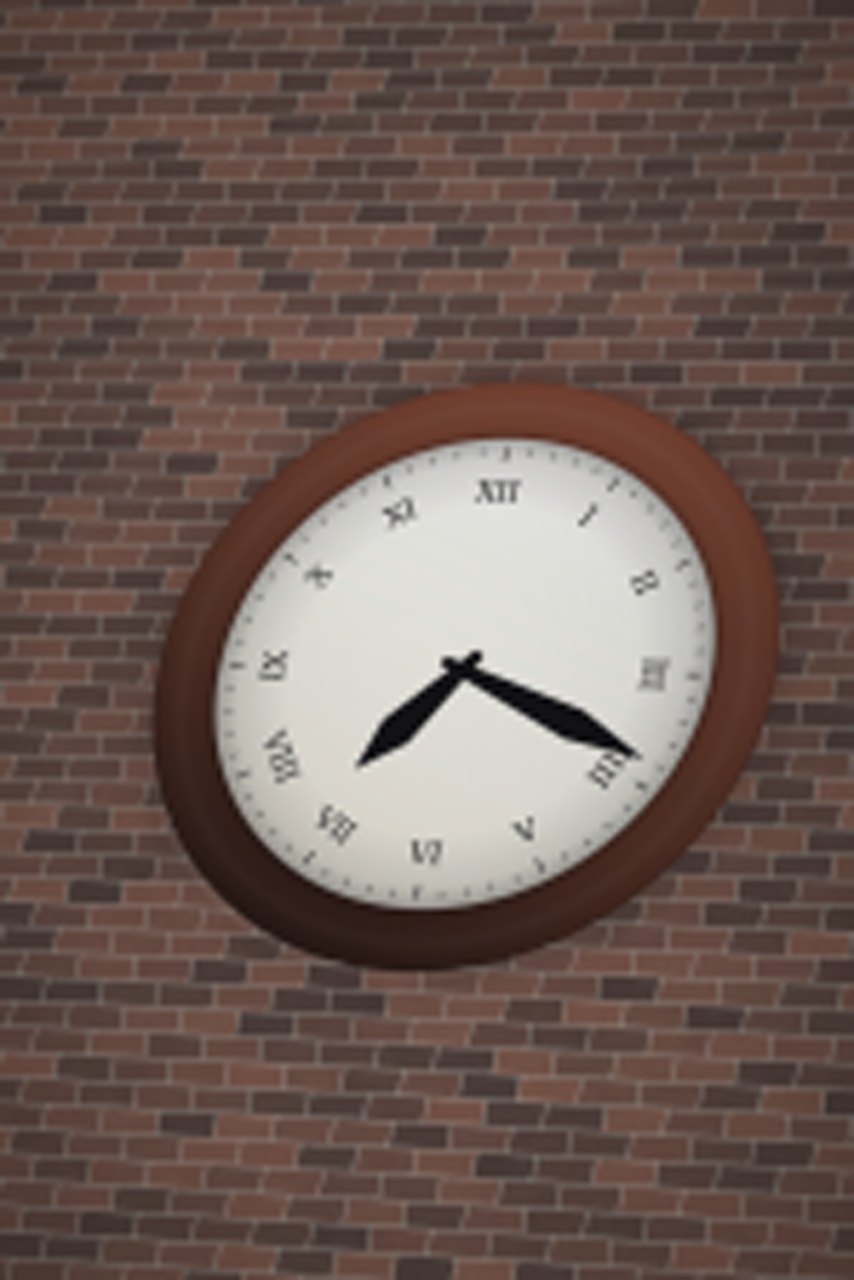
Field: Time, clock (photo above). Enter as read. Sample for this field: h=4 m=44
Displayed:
h=7 m=19
